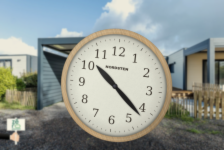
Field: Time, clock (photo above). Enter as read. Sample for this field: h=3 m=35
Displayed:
h=10 m=22
